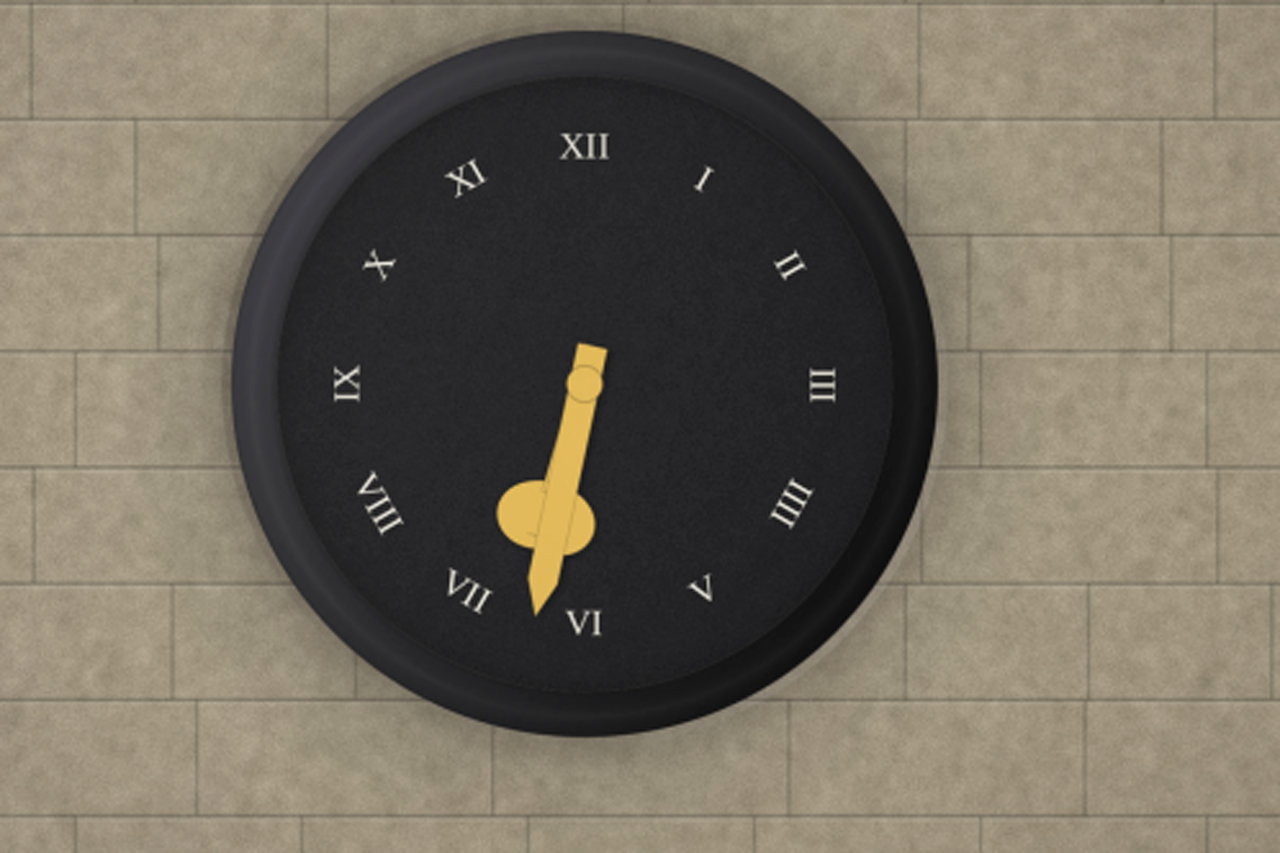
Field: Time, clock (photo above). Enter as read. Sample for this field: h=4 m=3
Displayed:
h=6 m=32
